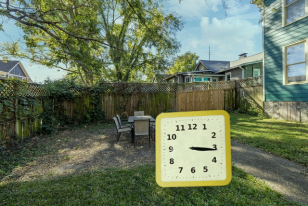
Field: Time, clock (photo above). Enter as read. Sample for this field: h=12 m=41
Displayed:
h=3 m=16
